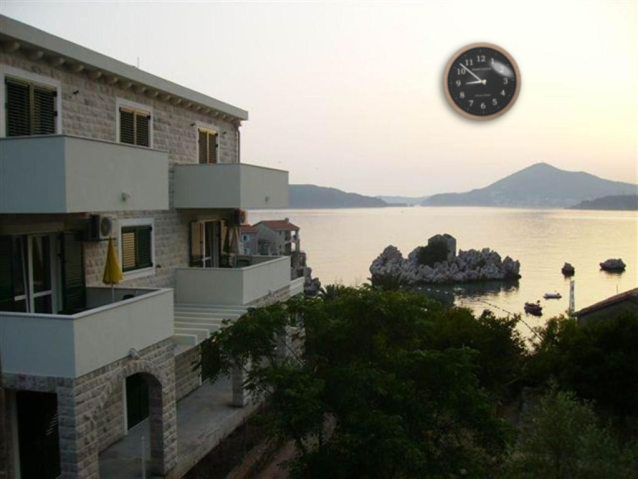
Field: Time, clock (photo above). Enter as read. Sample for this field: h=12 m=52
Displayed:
h=8 m=52
